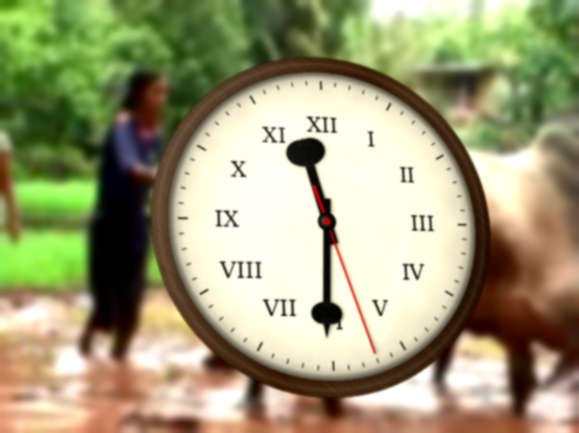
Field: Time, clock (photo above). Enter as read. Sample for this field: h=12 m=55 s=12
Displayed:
h=11 m=30 s=27
